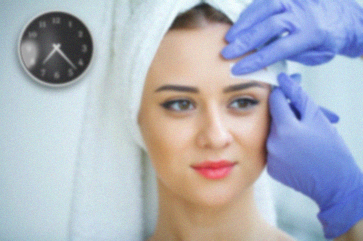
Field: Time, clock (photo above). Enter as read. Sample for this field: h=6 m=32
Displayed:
h=7 m=23
